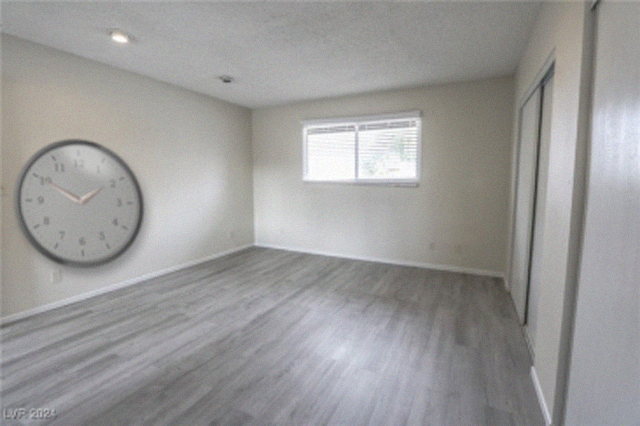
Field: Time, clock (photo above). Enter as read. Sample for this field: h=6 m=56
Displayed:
h=1 m=50
